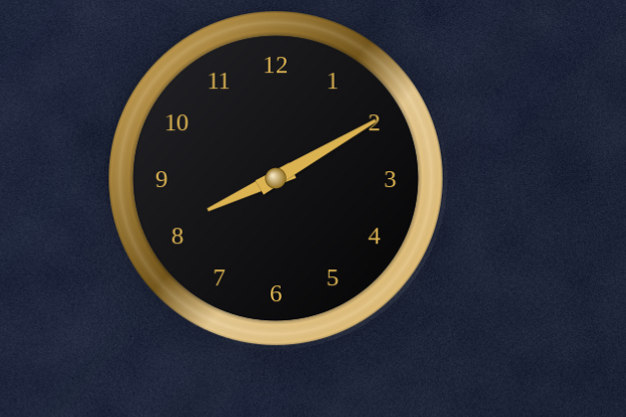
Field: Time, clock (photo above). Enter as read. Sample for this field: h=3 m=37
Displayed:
h=8 m=10
